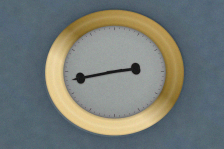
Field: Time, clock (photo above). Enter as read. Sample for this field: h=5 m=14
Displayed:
h=2 m=43
